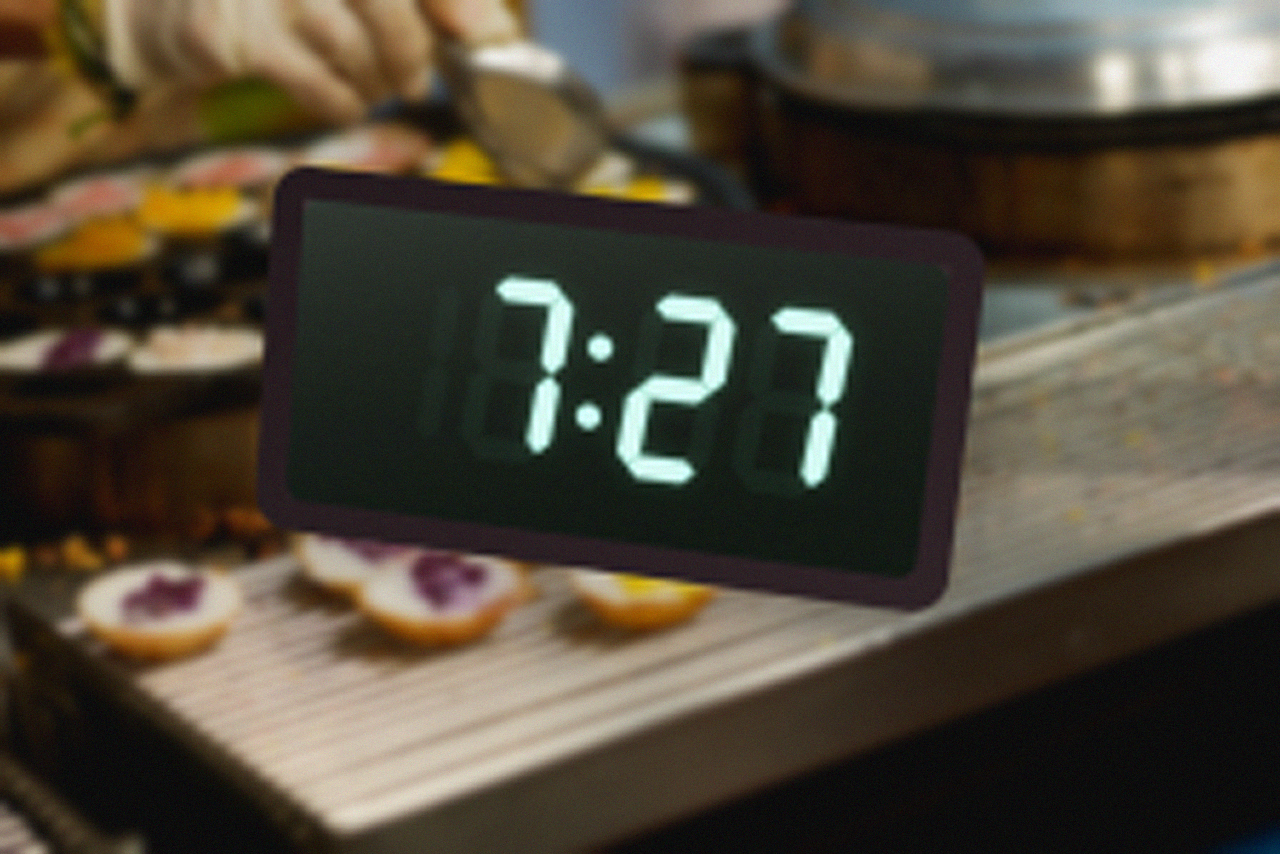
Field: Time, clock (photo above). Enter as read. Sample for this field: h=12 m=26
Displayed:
h=7 m=27
